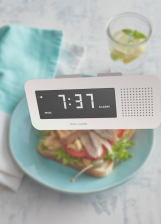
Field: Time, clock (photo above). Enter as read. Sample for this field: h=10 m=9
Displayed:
h=7 m=37
